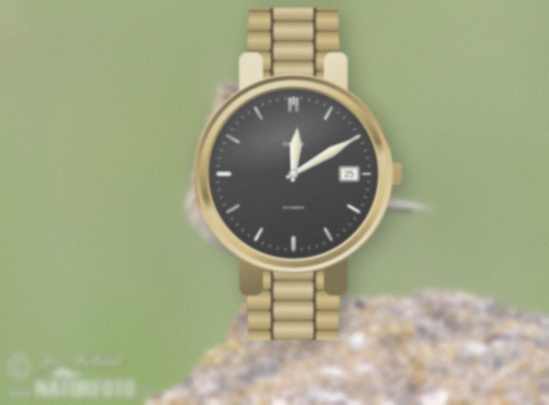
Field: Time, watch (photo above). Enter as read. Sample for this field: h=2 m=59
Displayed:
h=12 m=10
